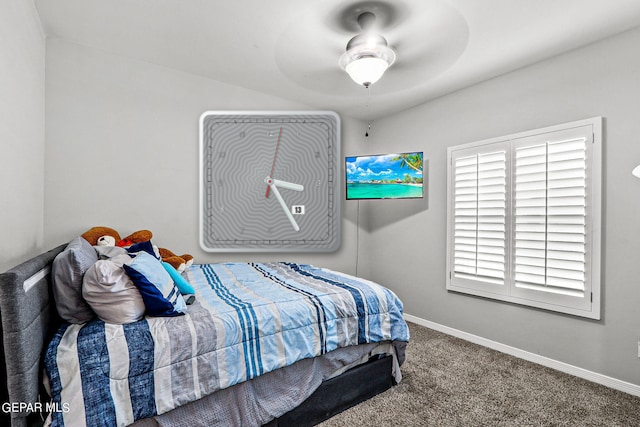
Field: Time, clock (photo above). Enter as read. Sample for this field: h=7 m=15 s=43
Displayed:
h=3 m=25 s=2
